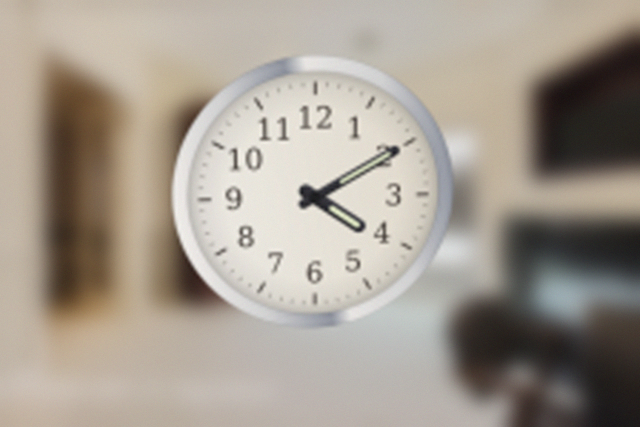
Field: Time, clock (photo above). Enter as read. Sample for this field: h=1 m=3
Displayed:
h=4 m=10
